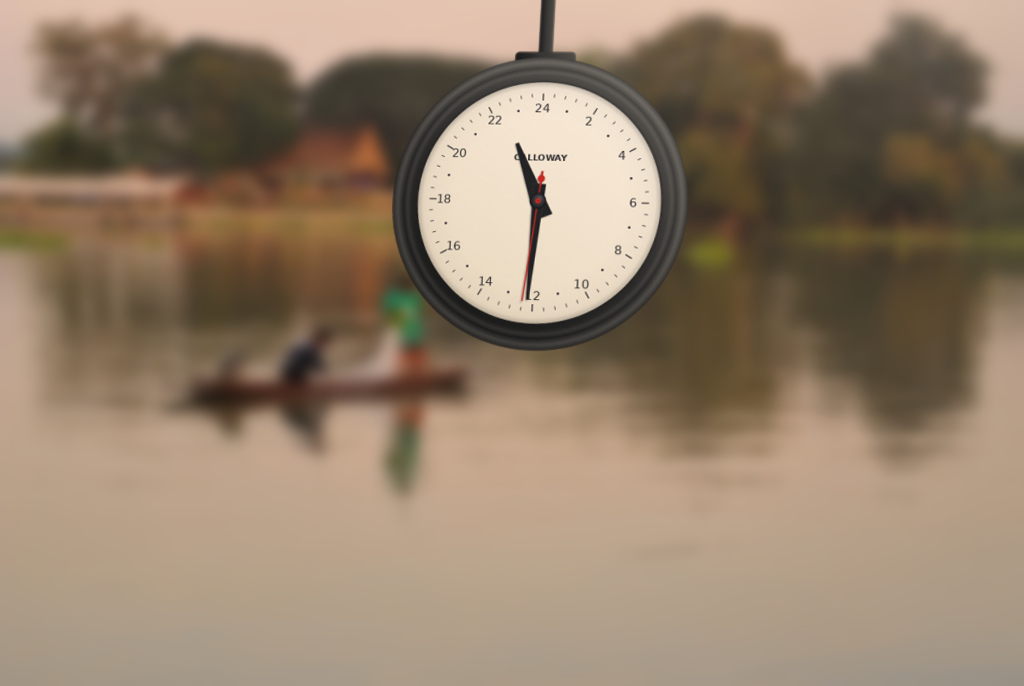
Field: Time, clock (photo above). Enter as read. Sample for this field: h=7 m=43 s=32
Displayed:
h=22 m=30 s=31
